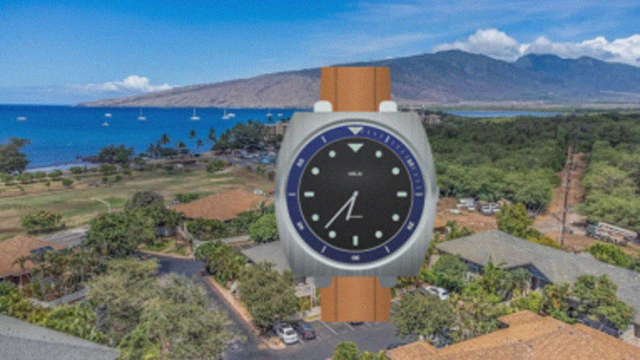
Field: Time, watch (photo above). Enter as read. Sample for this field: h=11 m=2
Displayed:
h=6 m=37
